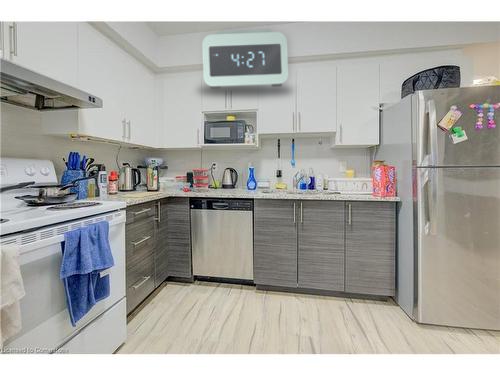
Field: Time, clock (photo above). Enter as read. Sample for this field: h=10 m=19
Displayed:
h=4 m=27
